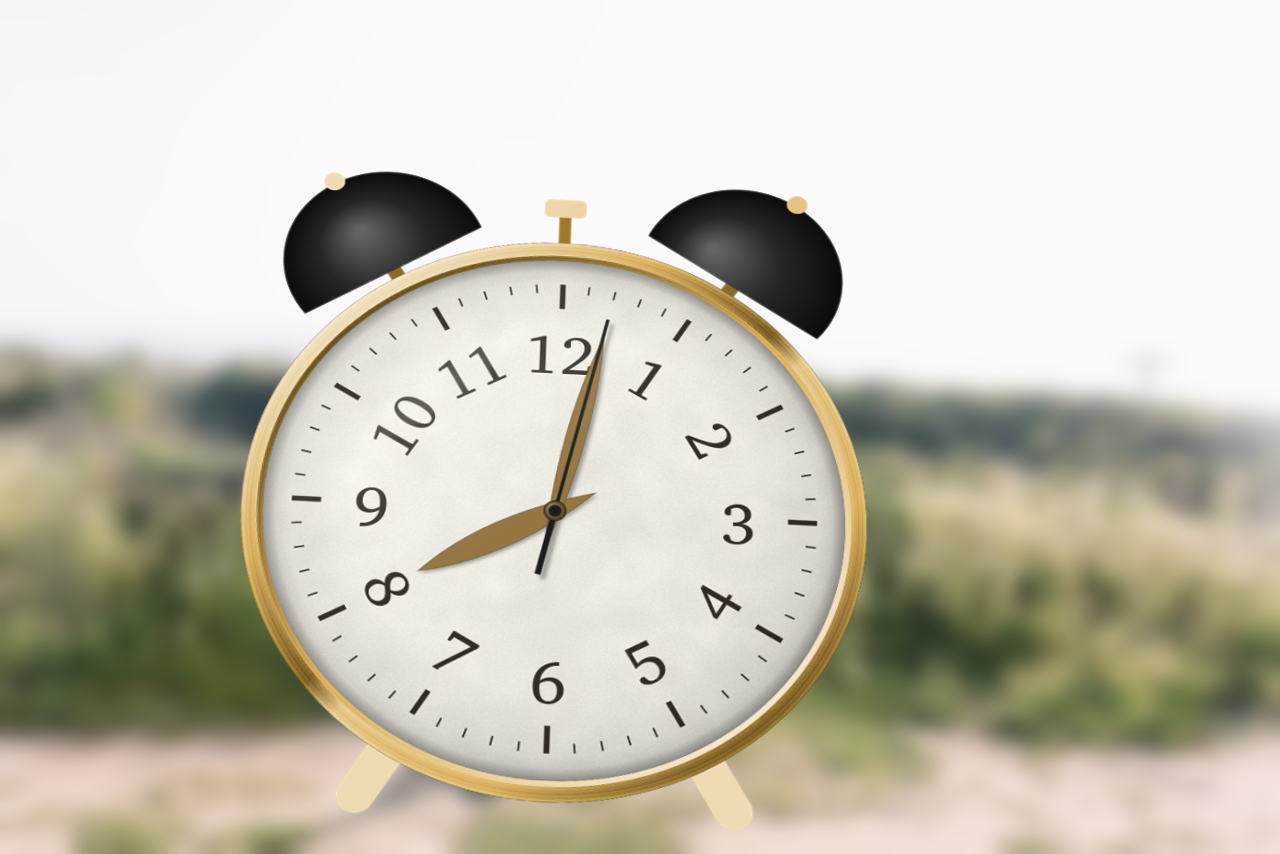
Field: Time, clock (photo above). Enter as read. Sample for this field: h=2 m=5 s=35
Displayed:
h=8 m=2 s=2
